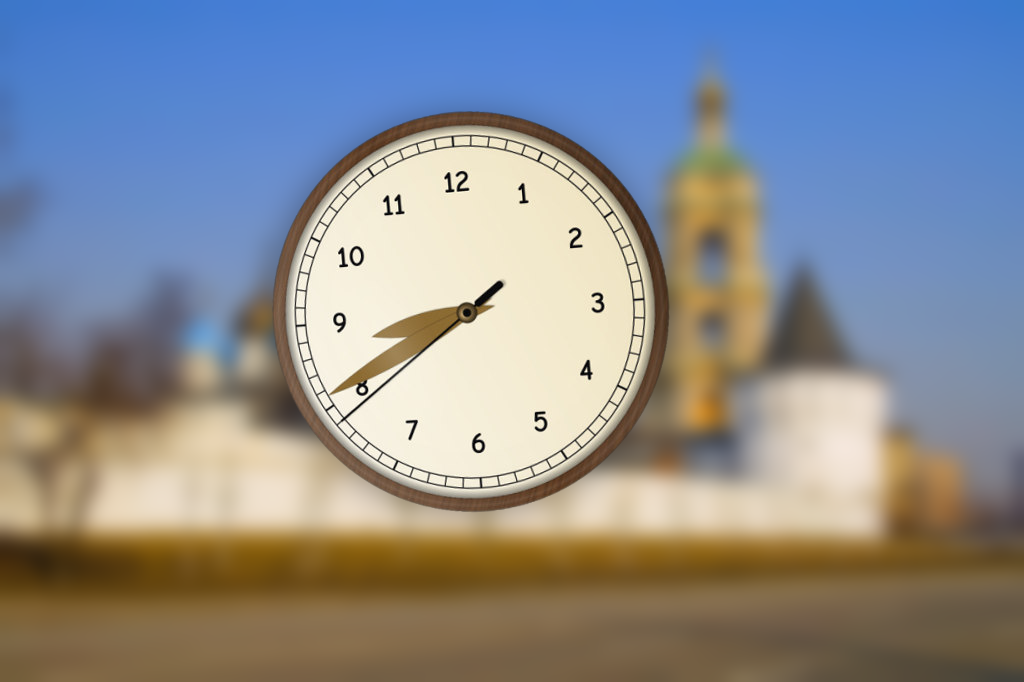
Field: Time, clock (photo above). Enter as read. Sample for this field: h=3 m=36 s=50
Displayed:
h=8 m=40 s=39
